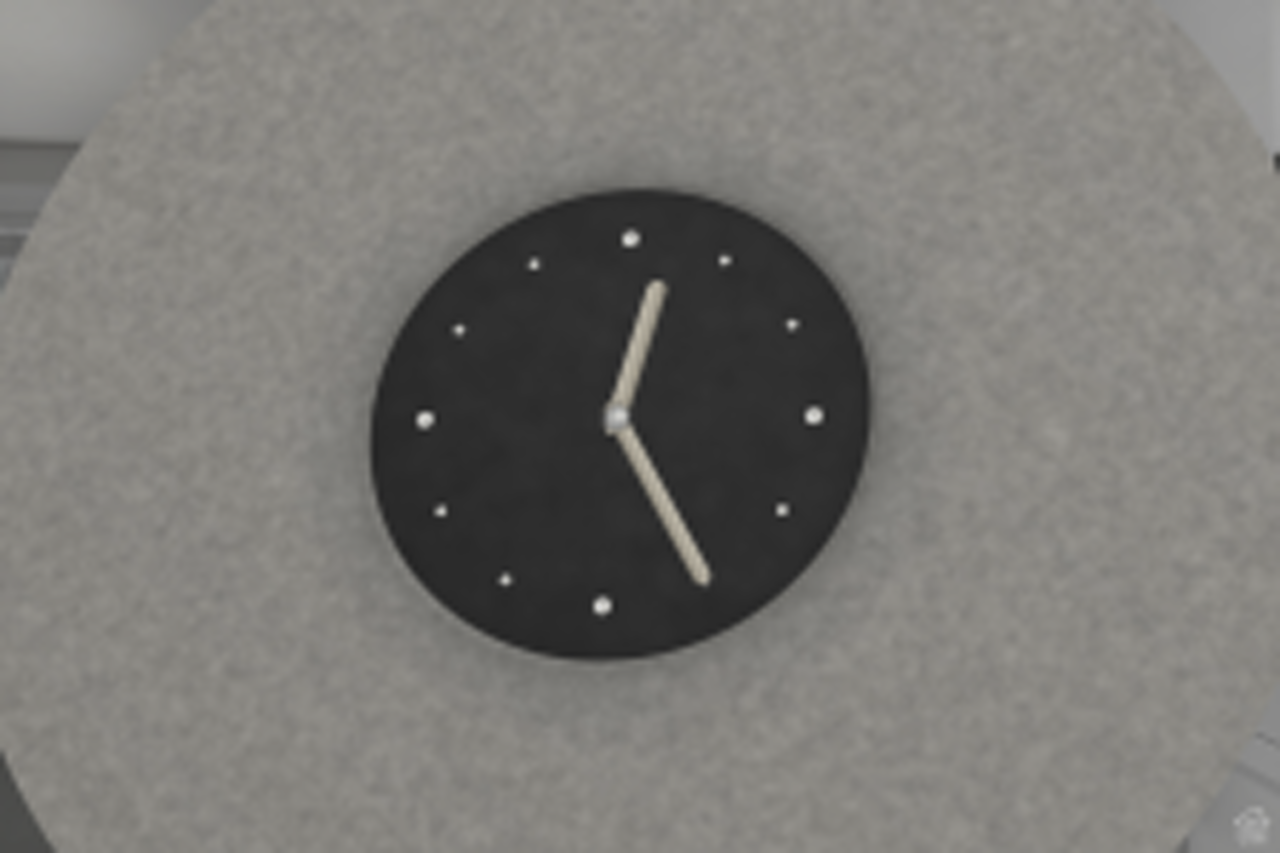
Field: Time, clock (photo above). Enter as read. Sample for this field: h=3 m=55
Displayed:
h=12 m=25
